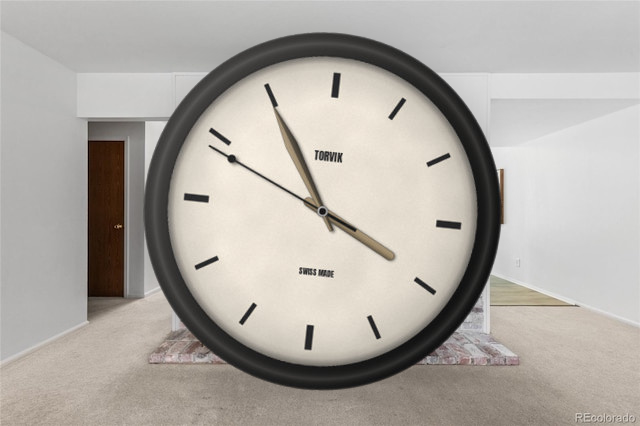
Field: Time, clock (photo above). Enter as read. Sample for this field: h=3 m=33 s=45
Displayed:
h=3 m=54 s=49
